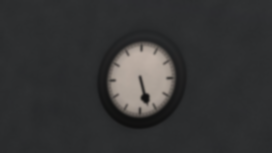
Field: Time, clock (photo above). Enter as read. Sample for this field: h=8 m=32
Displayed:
h=5 m=27
